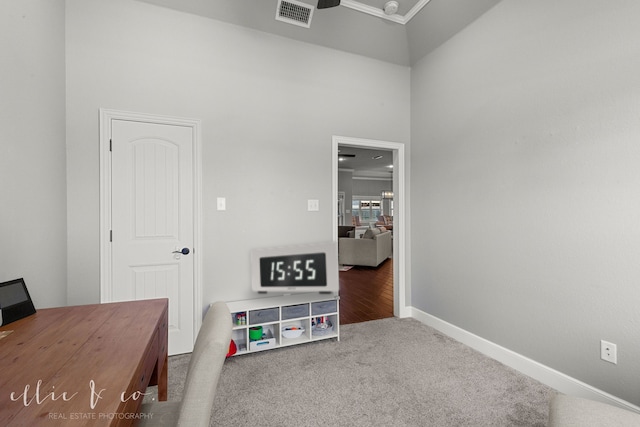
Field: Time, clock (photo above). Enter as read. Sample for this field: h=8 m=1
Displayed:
h=15 m=55
